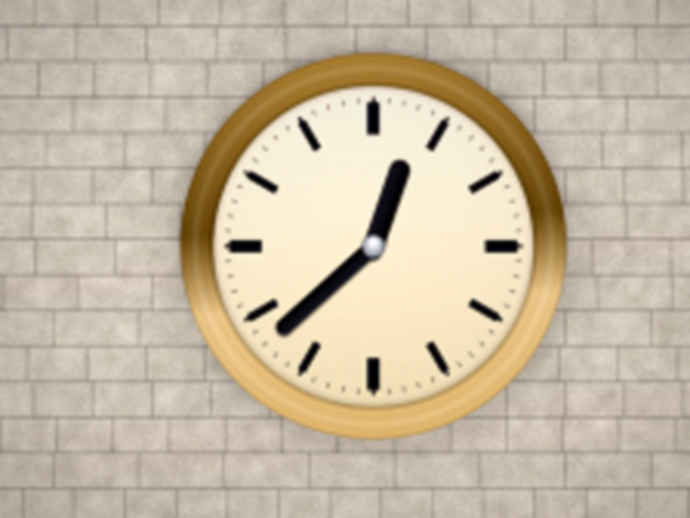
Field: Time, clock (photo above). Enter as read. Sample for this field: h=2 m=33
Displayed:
h=12 m=38
